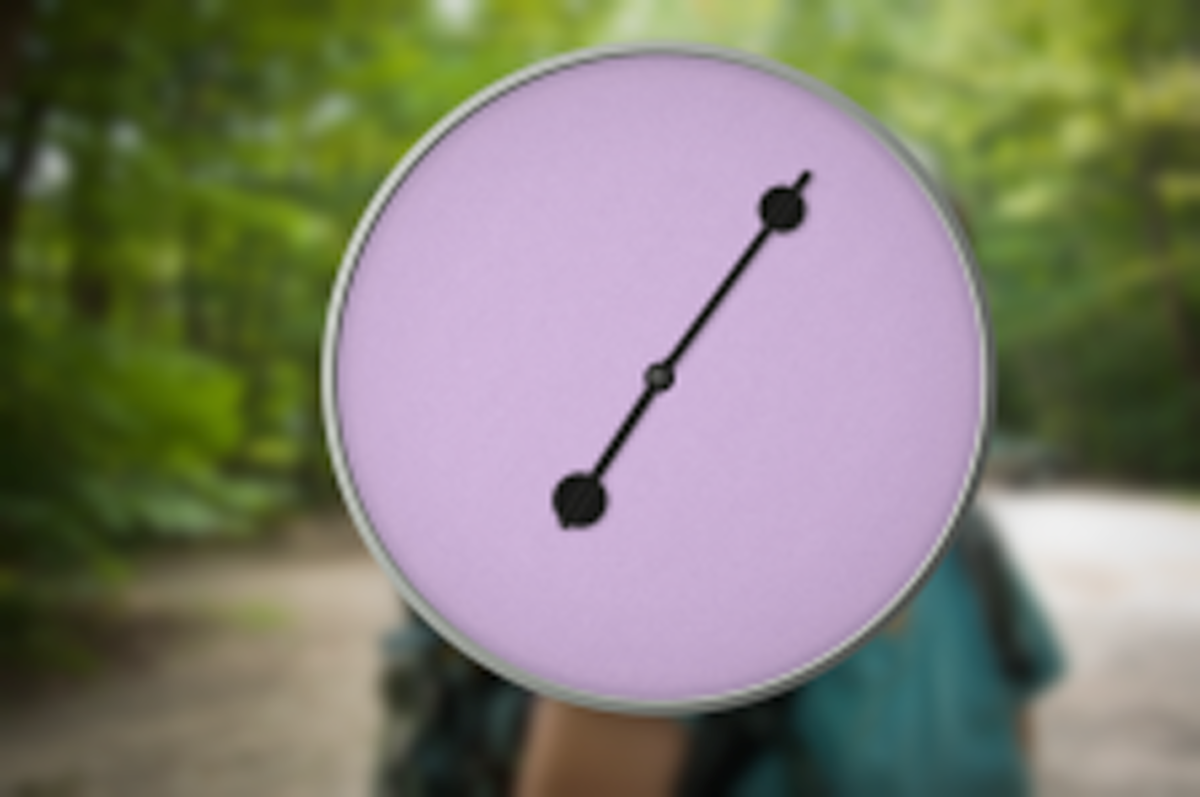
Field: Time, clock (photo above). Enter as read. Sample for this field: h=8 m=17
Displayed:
h=7 m=6
